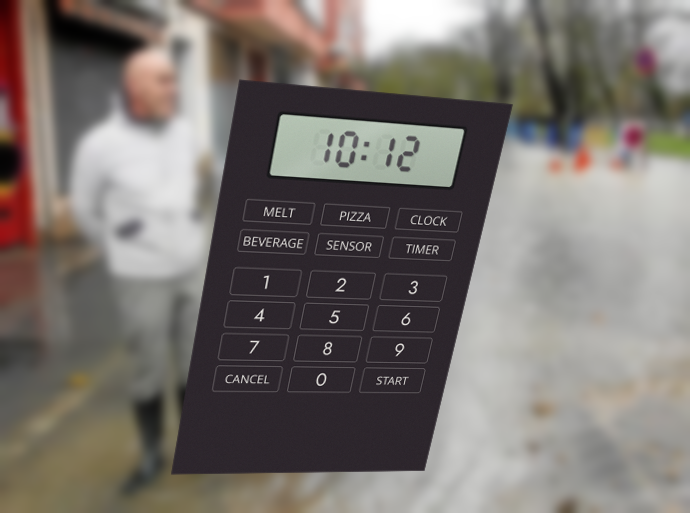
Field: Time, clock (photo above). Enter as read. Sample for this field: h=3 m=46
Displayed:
h=10 m=12
